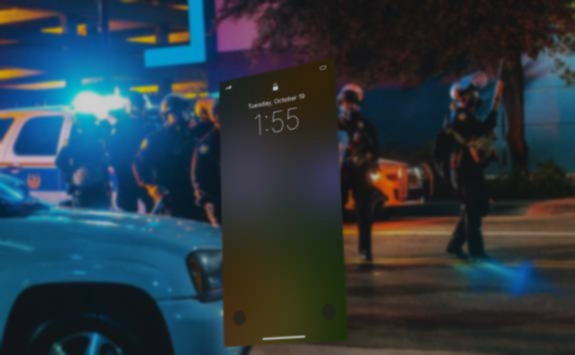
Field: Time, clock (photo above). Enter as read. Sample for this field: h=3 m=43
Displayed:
h=1 m=55
